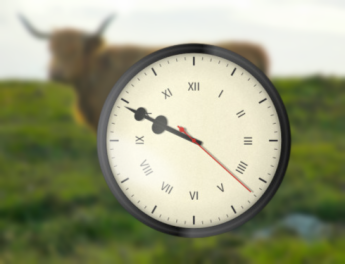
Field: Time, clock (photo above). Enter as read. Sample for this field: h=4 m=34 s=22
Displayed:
h=9 m=49 s=22
